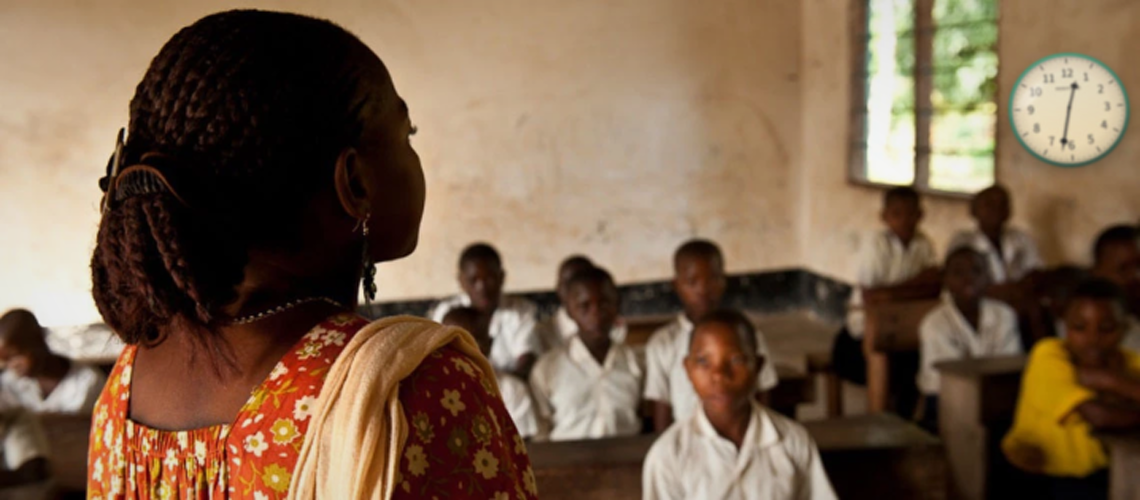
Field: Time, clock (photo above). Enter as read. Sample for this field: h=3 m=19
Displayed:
h=12 m=32
